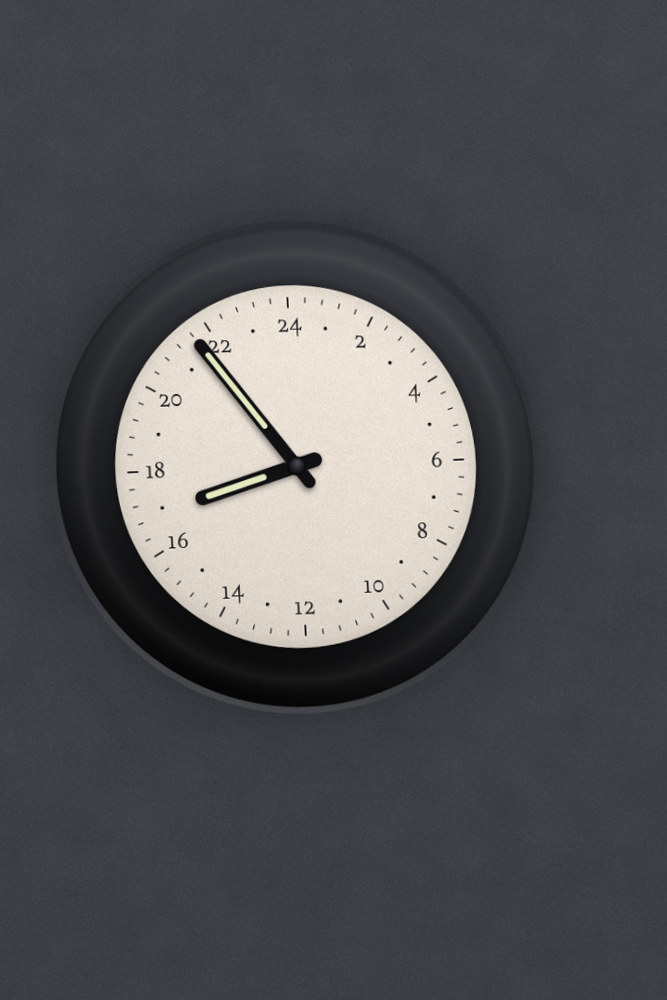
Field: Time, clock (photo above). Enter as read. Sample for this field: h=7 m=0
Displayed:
h=16 m=54
